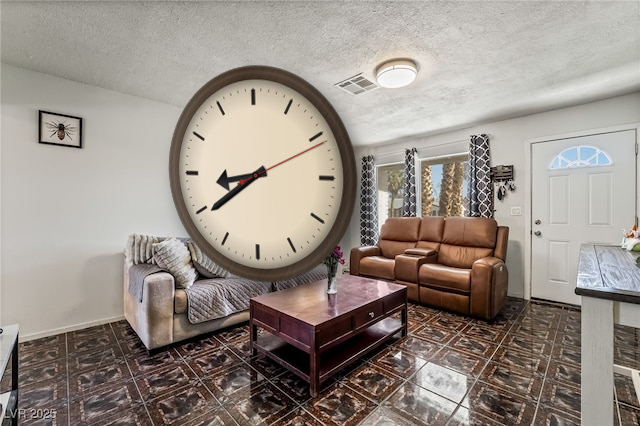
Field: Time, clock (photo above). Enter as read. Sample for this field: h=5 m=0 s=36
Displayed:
h=8 m=39 s=11
